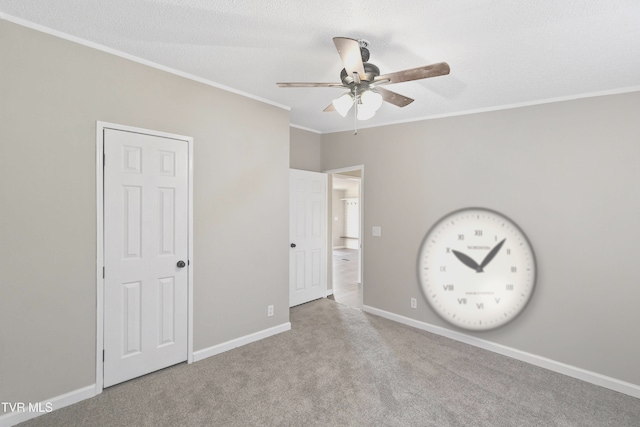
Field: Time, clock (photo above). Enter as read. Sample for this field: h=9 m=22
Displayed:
h=10 m=7
